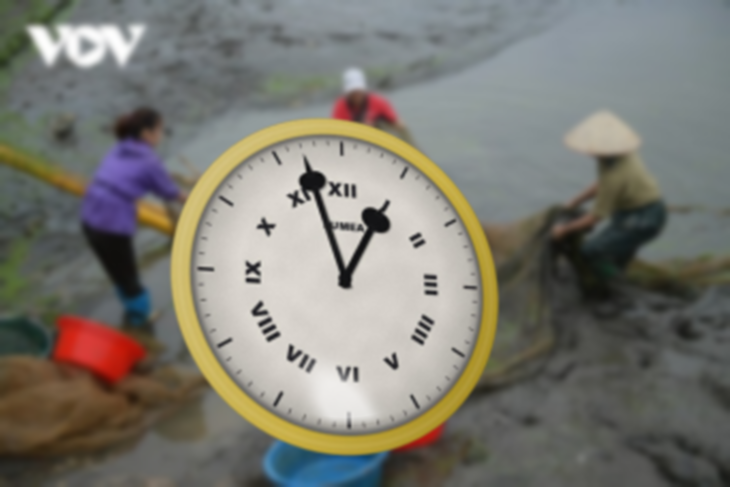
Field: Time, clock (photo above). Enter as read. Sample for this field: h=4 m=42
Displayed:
h=12 m=57
